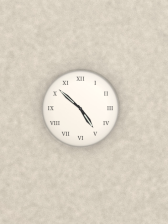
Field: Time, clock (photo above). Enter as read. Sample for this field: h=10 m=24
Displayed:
h=4 m=52
